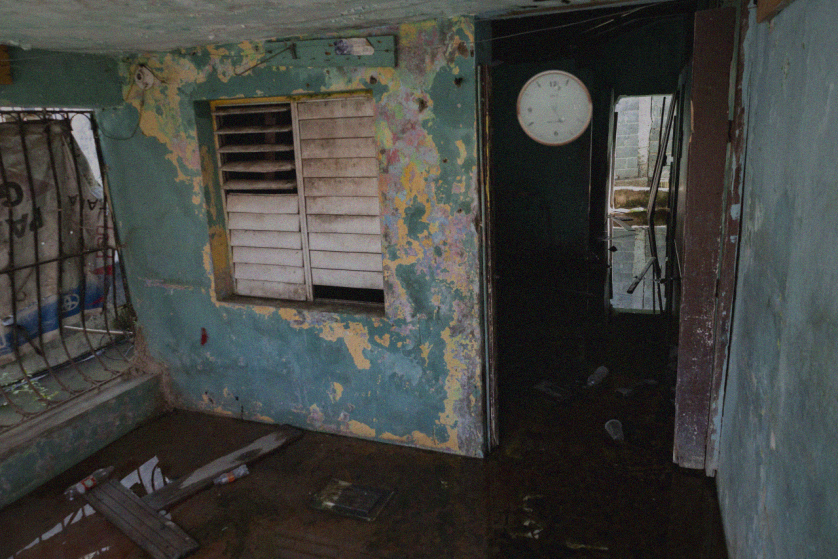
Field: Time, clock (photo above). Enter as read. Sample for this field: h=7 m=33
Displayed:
h=5 m=2
